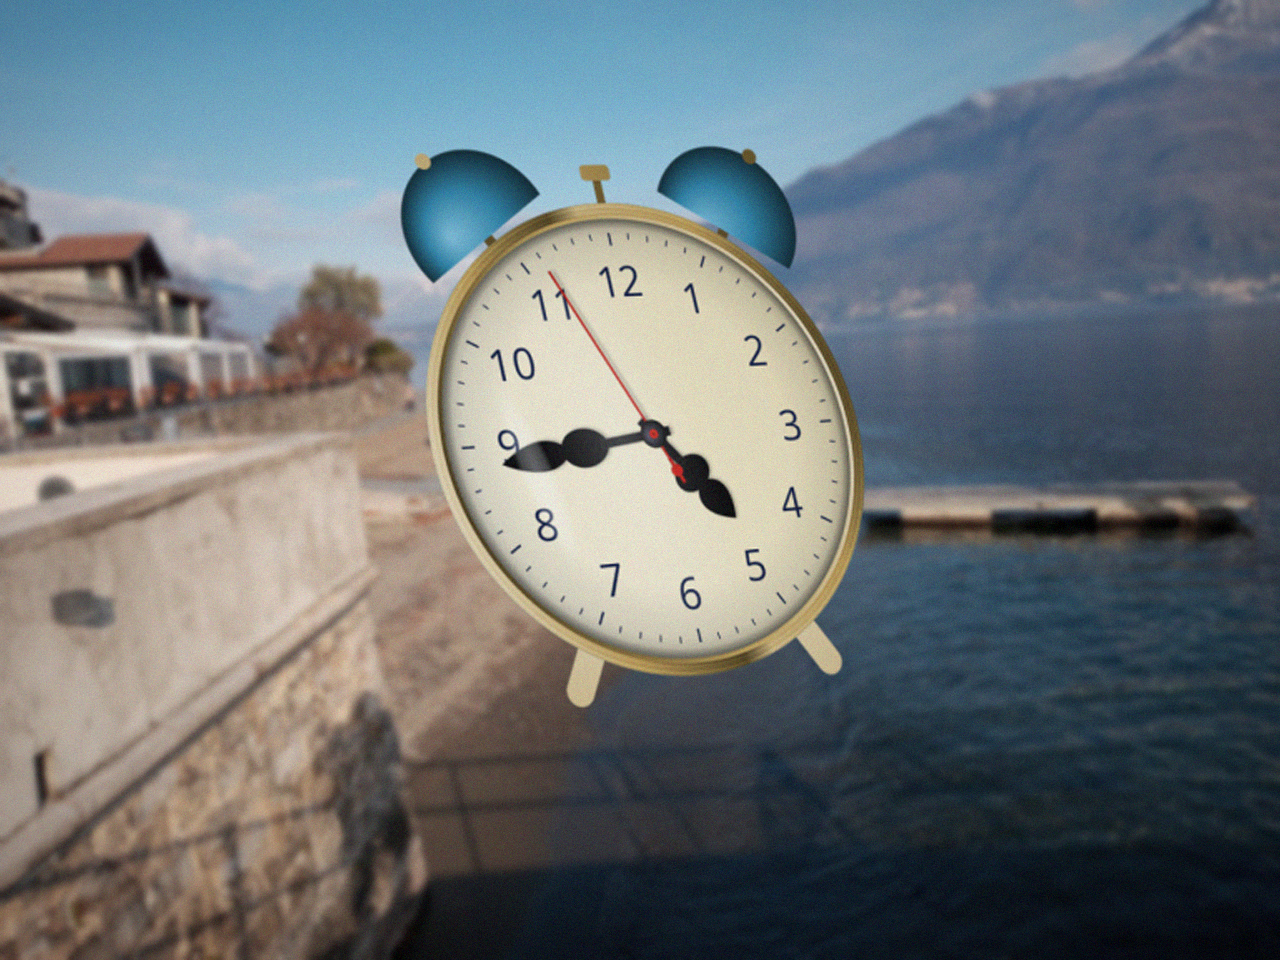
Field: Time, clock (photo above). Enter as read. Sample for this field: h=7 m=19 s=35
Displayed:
h=4 m=43 s=56
